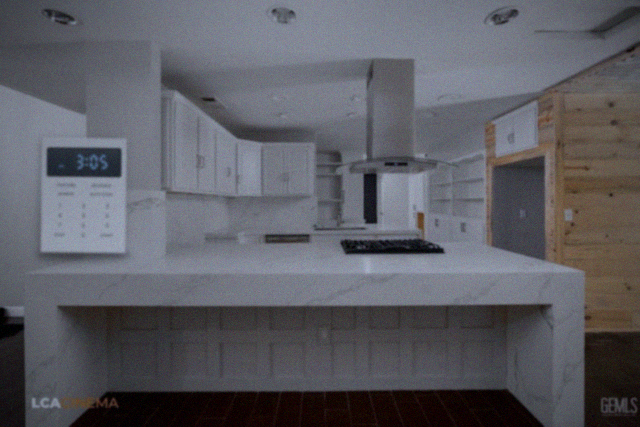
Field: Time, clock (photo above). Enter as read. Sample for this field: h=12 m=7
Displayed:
h=3 m=5
